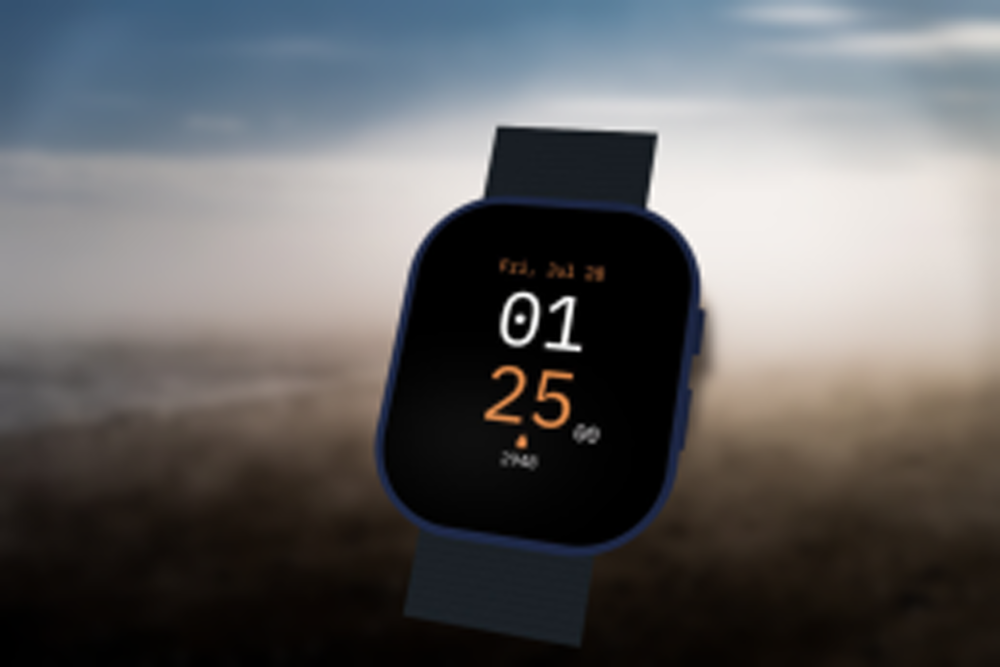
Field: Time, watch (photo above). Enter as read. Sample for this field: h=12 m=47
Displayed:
h=1 m=25
